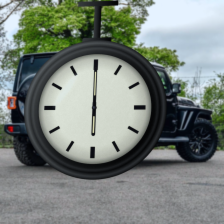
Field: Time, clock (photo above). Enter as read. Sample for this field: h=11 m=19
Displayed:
h=6 m=0
